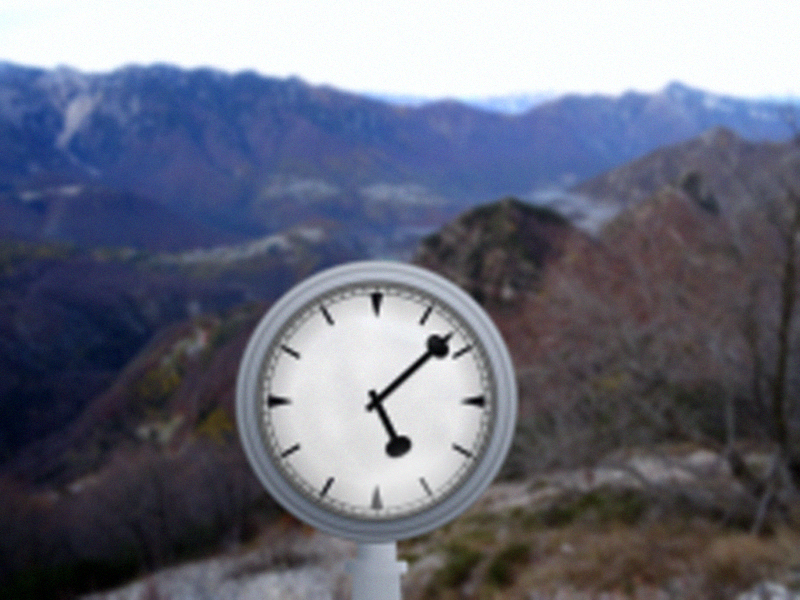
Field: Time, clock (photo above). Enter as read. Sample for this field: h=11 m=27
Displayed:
h=5 m=8
